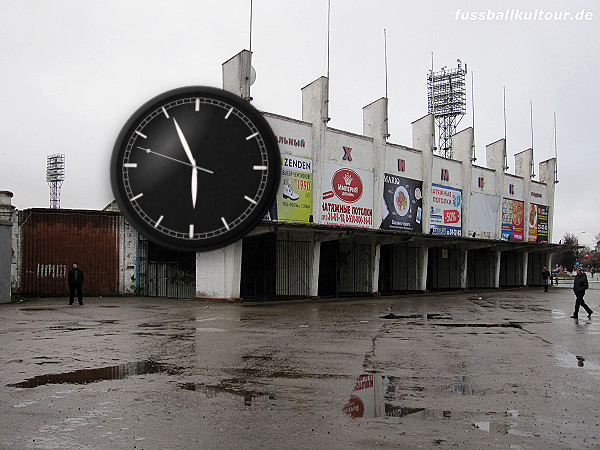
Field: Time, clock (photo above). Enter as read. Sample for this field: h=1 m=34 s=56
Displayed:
h=5 m=55 s=48
